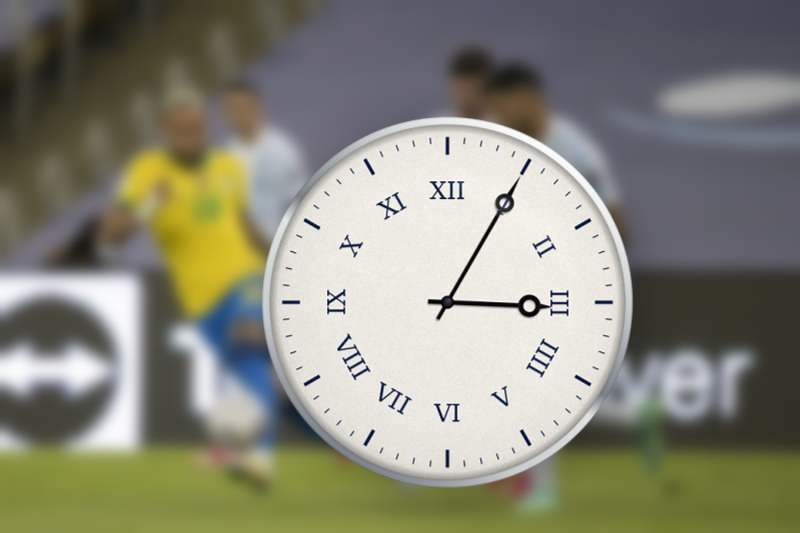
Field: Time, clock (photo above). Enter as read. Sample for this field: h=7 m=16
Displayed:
h=3 m=5
